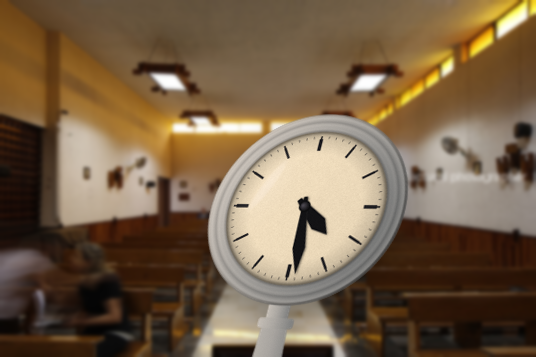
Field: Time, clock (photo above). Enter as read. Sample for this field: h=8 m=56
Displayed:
h=4 m=29
